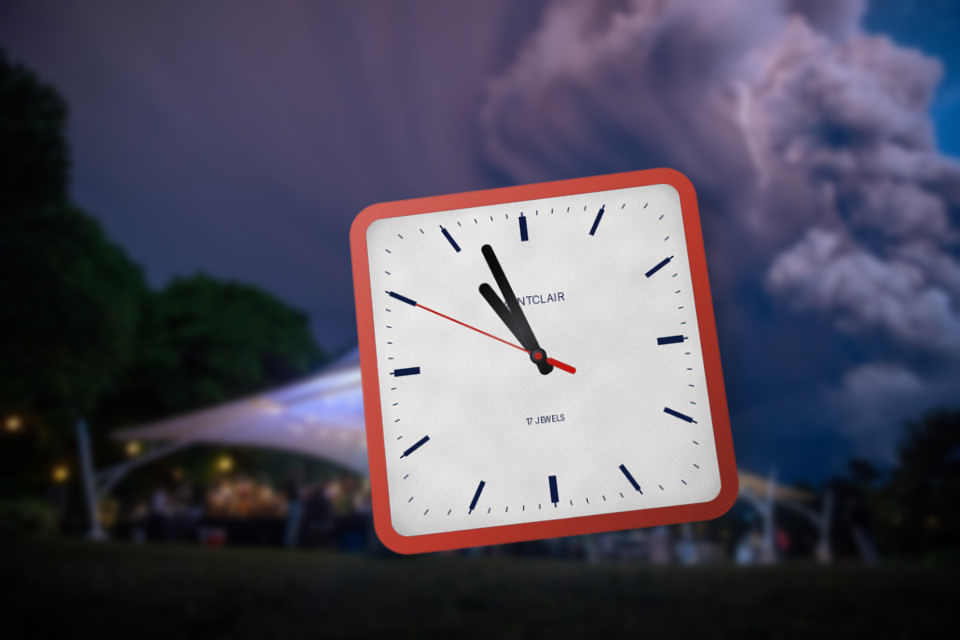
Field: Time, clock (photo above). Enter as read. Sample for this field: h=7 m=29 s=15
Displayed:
h=10 m=56 s=50
